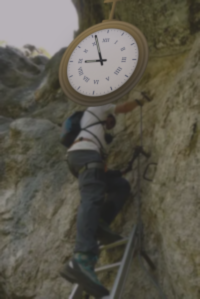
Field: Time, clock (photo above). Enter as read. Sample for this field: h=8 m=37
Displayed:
h=8 m=56
